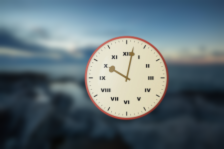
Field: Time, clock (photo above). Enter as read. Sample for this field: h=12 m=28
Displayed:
h=10 m=2
